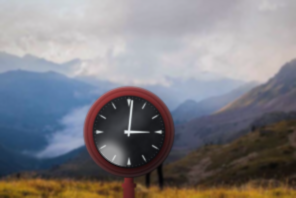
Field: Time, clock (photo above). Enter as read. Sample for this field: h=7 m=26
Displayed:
h=3 m=1
